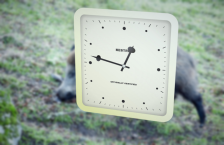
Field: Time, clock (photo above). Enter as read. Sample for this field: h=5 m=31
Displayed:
h=12 m=47
